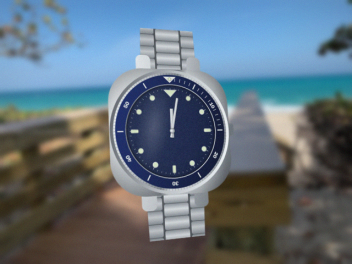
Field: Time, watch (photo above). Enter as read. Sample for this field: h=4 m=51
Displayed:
h=12 m=2
